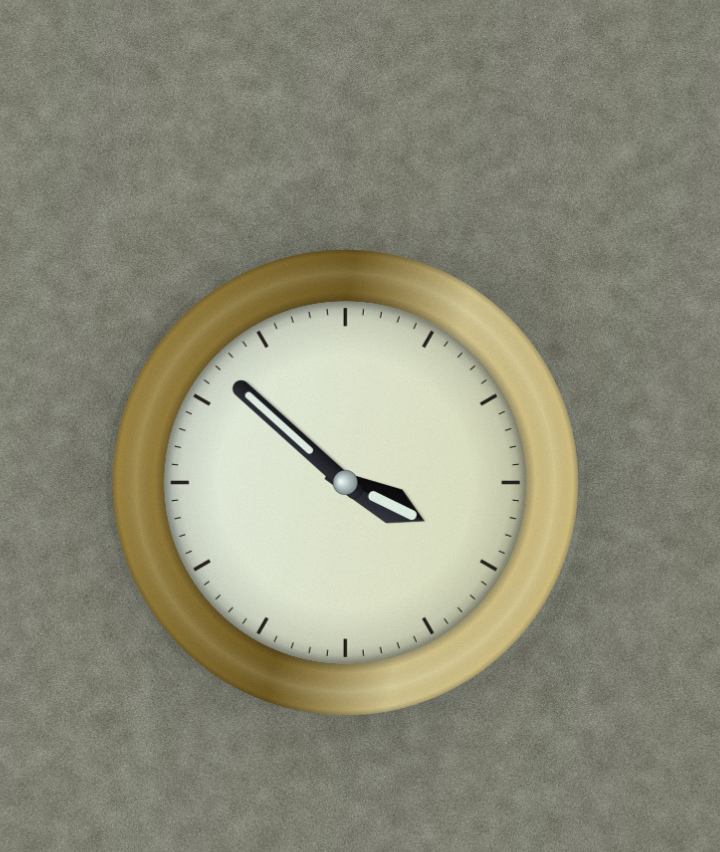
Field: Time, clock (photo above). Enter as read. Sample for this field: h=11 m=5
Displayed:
h=3 m=52
